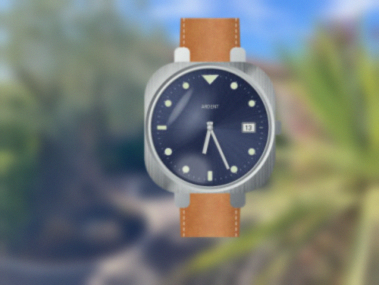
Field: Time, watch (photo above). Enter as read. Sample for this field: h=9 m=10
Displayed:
h=6 m=26
